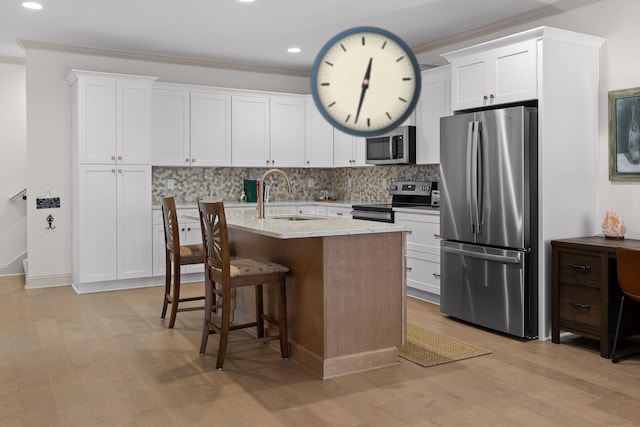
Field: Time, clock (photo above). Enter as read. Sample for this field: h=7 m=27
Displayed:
h=12 m=33
